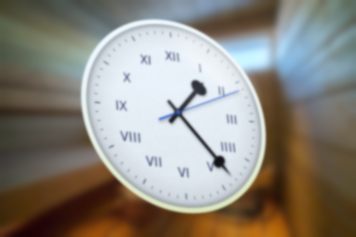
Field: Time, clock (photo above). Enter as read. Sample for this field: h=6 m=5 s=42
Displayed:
h=1 m=23 s=11
